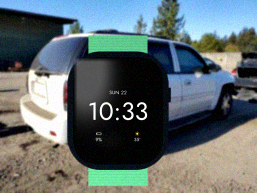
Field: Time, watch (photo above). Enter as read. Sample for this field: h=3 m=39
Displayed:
h=10 m=33
